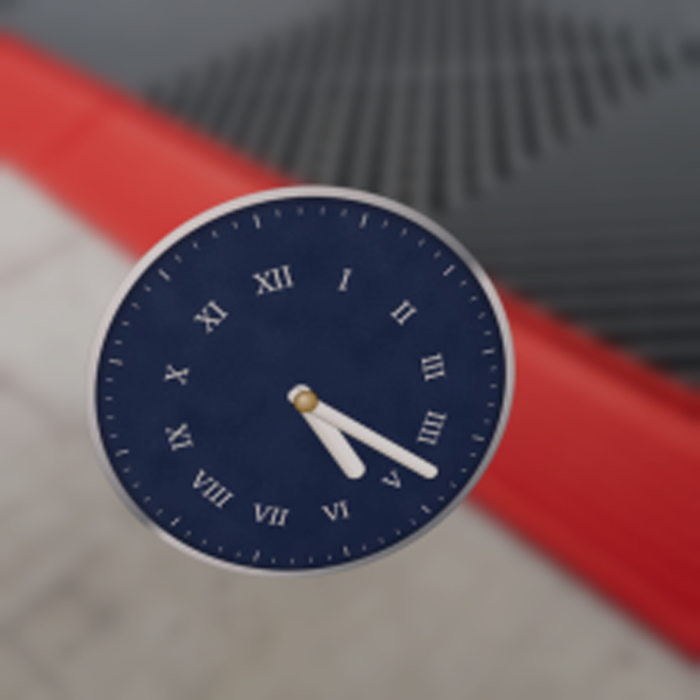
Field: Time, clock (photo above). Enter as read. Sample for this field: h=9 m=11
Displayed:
h=5 m=23
